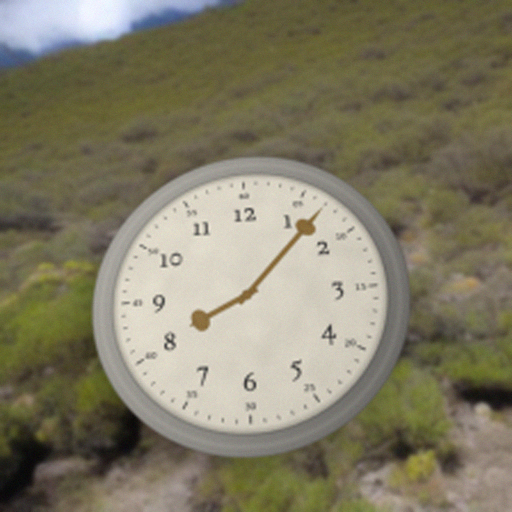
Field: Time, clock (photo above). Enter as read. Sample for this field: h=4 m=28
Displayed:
h=8 m=7
